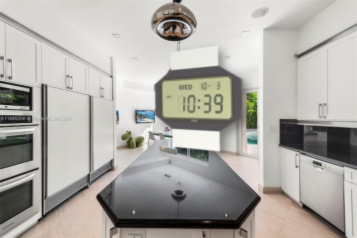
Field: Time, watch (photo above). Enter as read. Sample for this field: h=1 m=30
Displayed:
h=10 m=39
